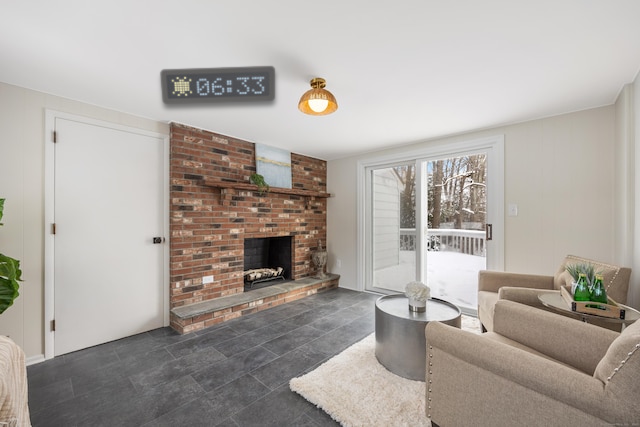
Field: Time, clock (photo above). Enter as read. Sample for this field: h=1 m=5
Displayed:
h=6 m=33
